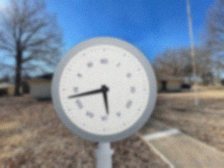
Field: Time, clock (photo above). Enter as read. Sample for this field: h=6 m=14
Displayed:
h=5 m=43
